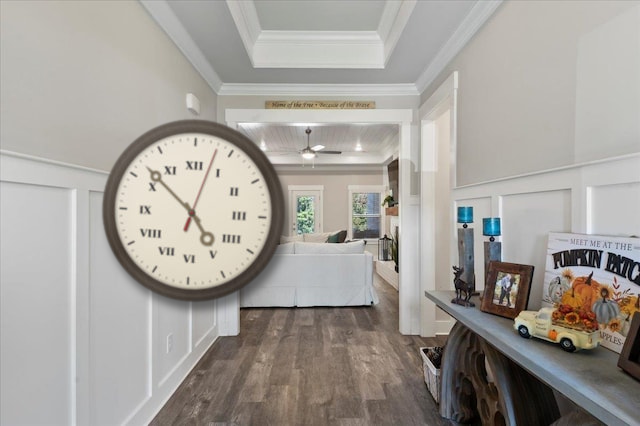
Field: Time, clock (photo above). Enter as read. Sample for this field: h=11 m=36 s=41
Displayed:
h=4 m=52 s=3
